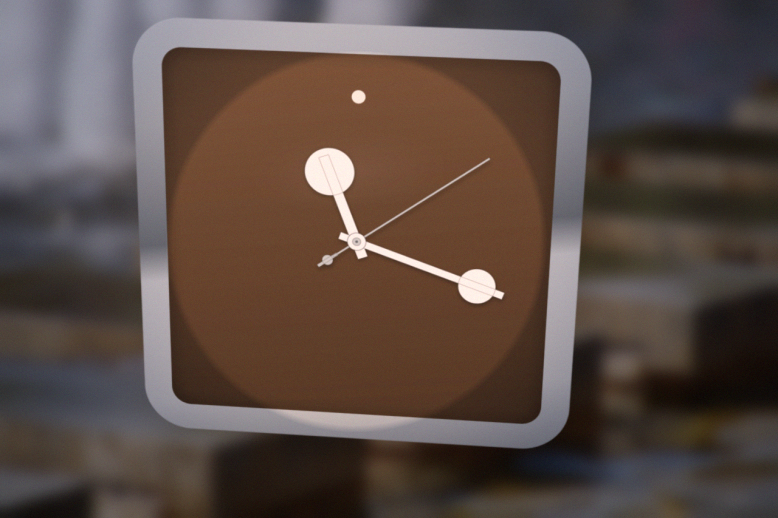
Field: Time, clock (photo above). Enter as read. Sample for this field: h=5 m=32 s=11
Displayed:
h=11 m=18 s=9
